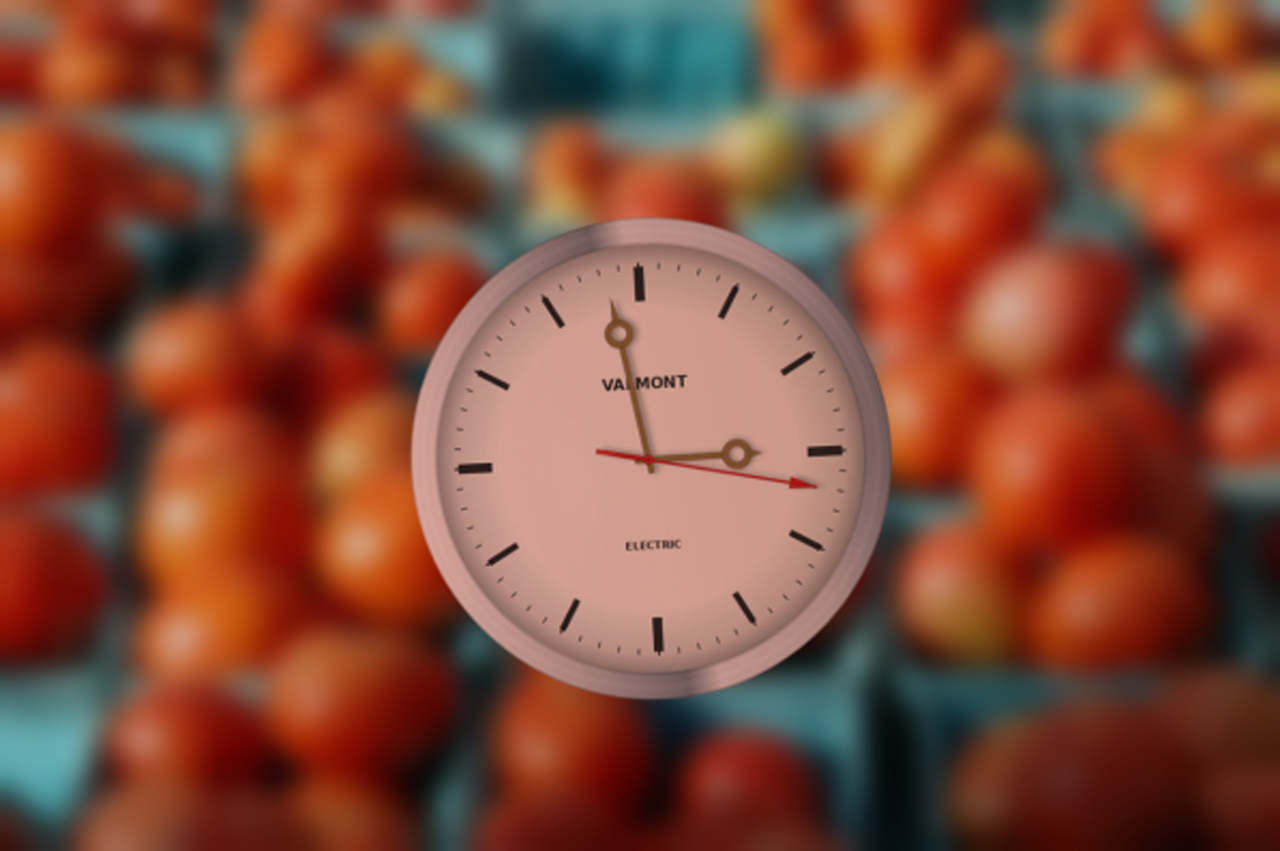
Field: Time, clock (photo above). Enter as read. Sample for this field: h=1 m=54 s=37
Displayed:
h=2 m=58 s=17
